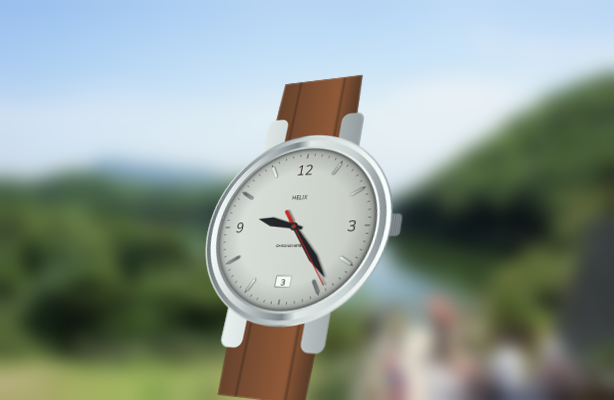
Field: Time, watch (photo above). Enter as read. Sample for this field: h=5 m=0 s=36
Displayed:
h=9 m=23 s=24
